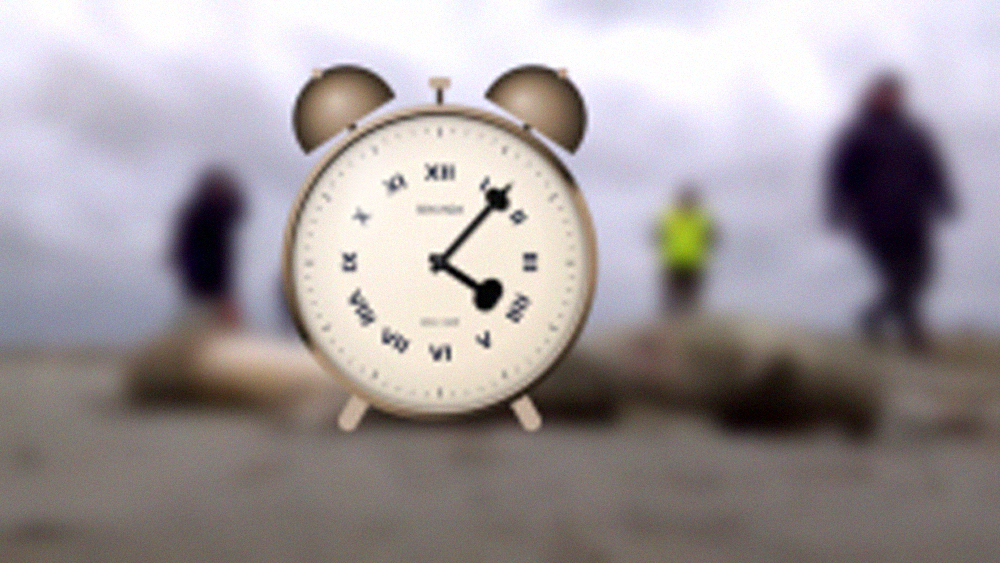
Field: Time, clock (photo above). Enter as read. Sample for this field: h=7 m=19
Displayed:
h=4 m=7
